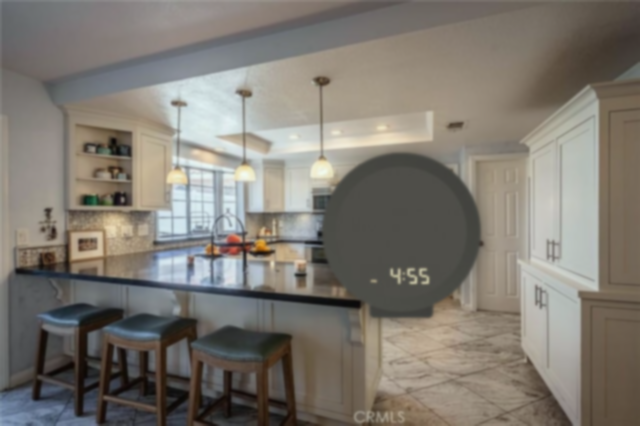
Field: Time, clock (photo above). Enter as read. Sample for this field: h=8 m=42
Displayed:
h=4 m=55
